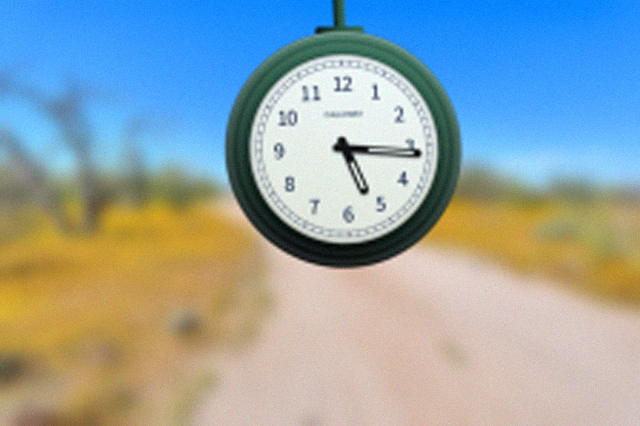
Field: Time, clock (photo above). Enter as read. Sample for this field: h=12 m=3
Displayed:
h=5 m=16
